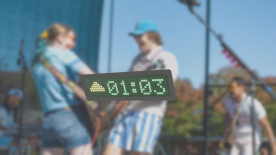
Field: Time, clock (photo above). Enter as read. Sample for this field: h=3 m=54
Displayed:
h=1 m=3
